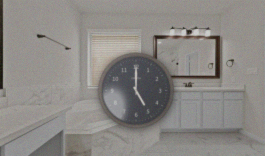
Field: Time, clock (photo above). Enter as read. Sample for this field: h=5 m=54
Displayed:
h=5 m=0
